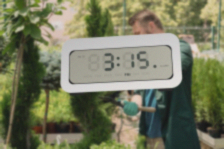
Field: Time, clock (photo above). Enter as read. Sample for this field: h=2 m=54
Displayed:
h=3 m=15
